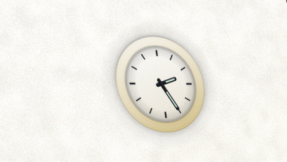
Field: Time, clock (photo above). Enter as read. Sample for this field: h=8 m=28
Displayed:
h=2 m=25
